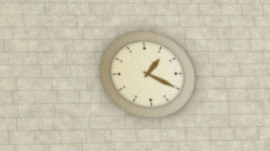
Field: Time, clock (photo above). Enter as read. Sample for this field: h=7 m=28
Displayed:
h=1 m=20
